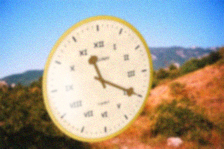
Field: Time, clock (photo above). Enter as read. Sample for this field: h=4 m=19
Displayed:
h=11 m=20
